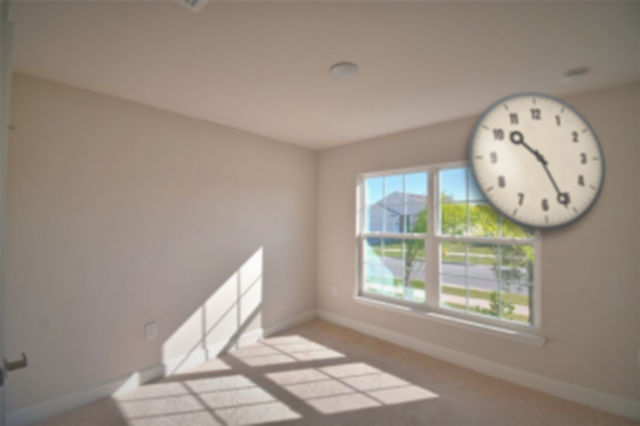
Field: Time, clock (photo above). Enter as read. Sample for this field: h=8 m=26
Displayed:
h=10 m=26
